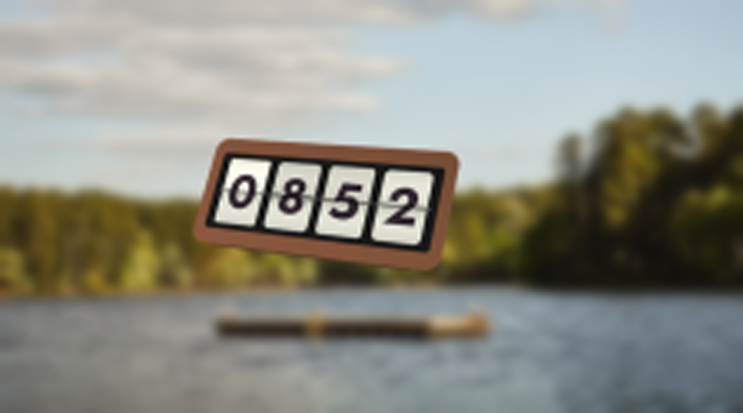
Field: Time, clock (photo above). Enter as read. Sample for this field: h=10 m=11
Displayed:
h=8 m=52
